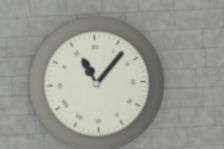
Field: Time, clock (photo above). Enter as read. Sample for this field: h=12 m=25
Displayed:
h=11 m=7
